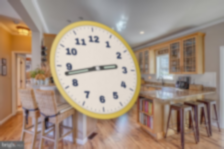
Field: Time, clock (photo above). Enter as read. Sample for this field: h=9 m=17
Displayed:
h=2 m=43
